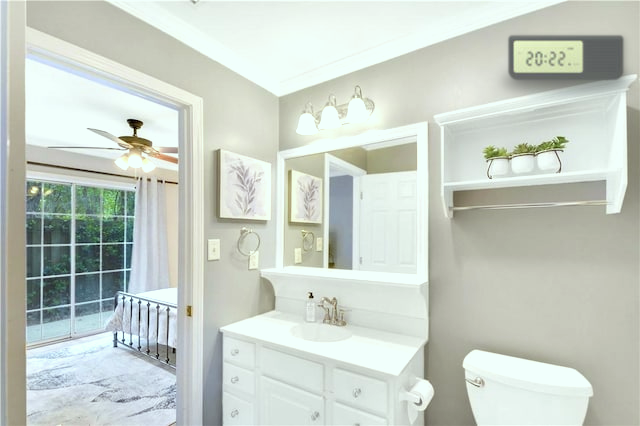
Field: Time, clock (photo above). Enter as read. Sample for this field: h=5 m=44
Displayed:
h=20 m=22
